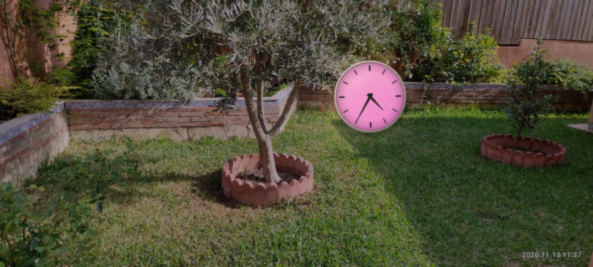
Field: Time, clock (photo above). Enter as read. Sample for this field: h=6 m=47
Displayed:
h=4 m=35
